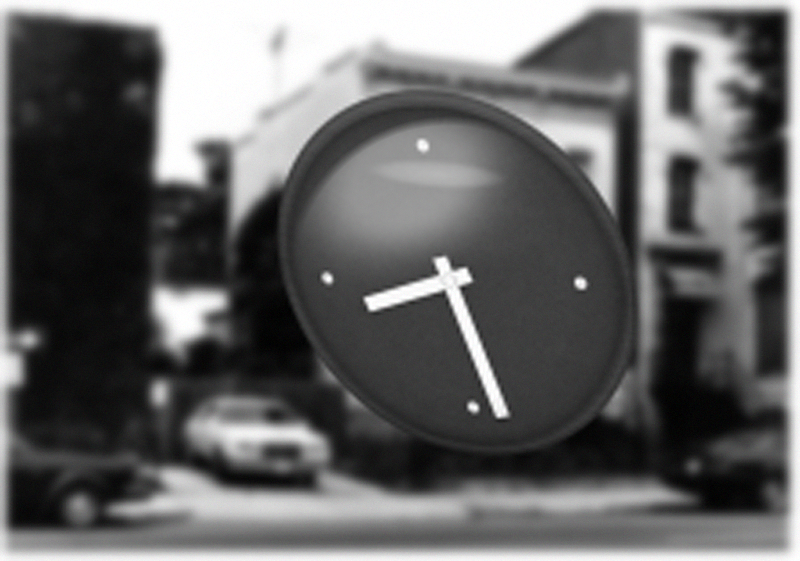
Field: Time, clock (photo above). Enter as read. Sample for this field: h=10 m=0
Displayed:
h=8 m=28
